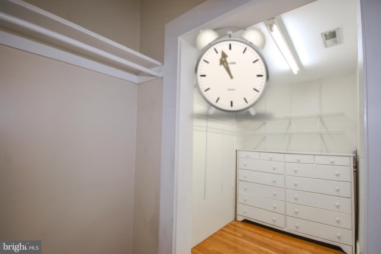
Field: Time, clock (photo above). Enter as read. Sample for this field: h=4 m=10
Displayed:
h=10 m=57
